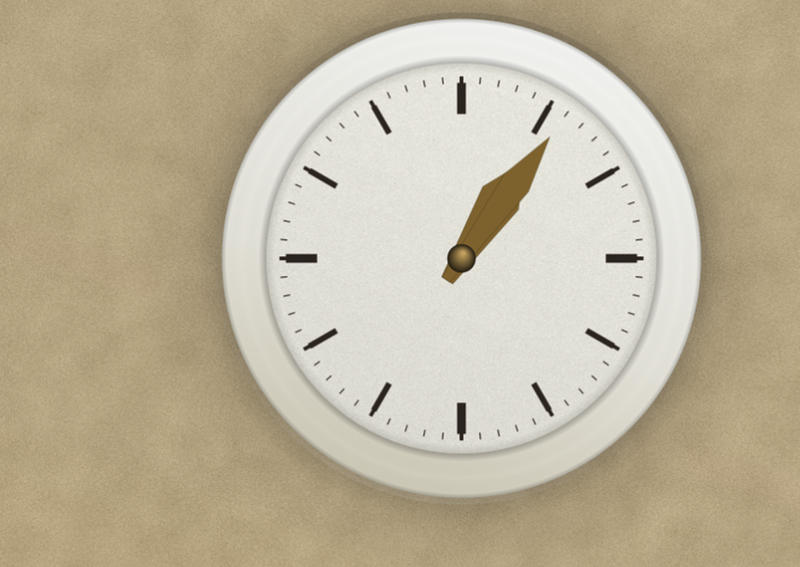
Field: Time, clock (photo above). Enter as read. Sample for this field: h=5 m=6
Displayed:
h=1 m=6
